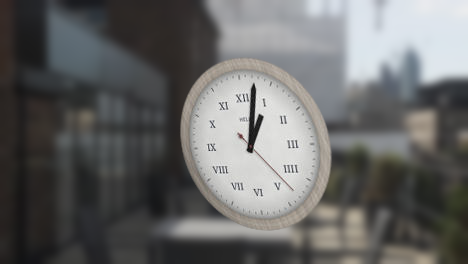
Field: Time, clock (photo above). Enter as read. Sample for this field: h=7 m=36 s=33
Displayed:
h=1 m=2 s=23
